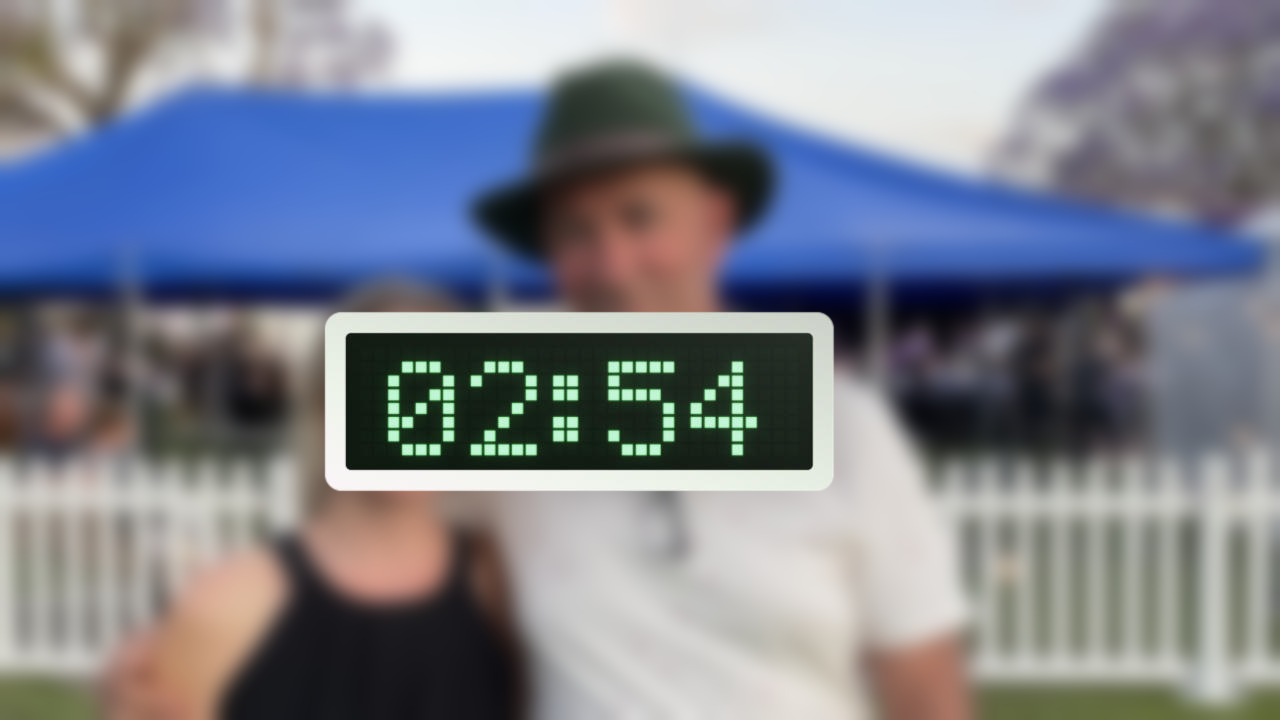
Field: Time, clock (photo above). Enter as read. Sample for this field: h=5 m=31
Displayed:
h=2 m=54
